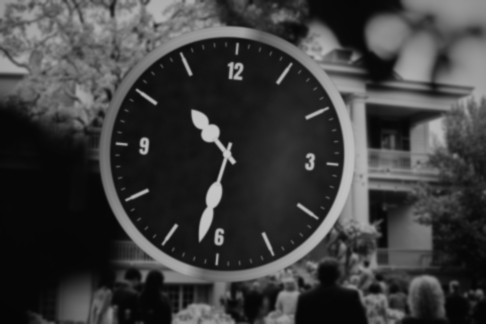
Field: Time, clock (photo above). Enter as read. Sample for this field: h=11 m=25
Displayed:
h=10 m=32
